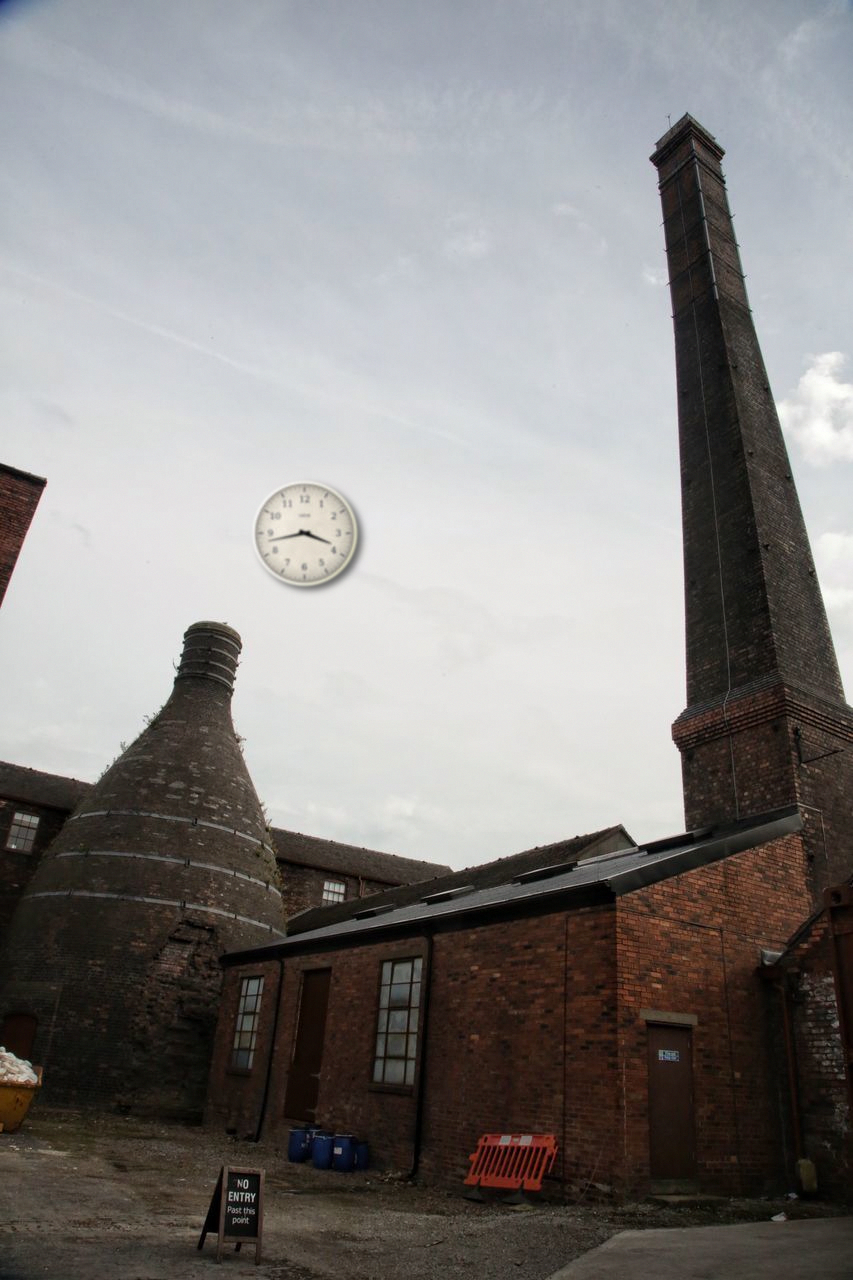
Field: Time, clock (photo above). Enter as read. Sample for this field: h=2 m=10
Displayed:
h=3 m=43
